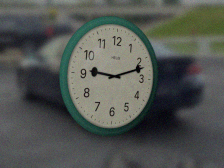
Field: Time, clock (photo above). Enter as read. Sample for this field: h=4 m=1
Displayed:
h=9 m=12
